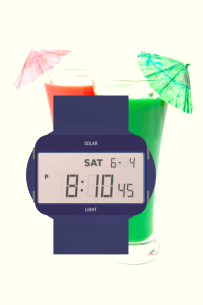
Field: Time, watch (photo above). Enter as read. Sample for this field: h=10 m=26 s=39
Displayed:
h=8 m=10 s=45
